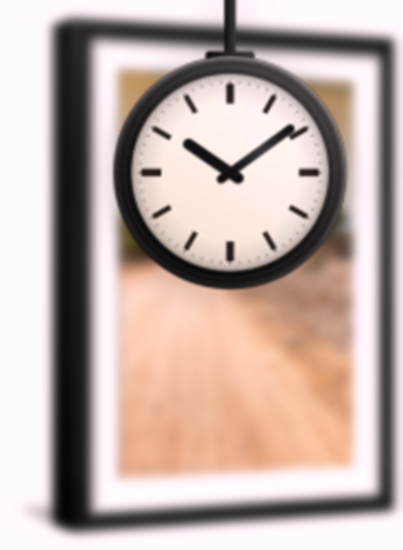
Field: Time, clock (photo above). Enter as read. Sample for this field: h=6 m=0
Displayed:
h=10 m=9
